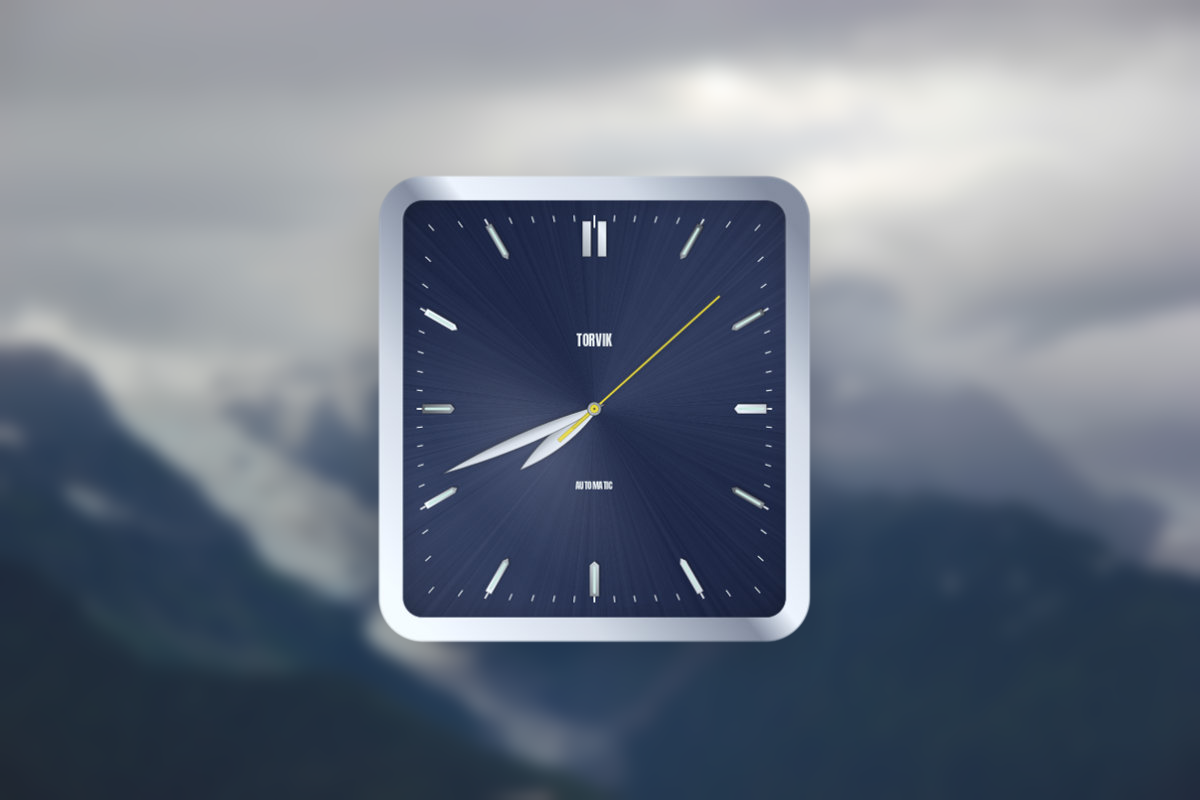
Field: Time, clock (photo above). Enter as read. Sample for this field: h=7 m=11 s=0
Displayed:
h=7 m=41 s=8
